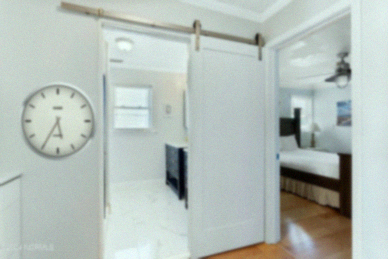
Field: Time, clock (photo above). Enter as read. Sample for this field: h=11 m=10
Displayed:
h=5 m=35
